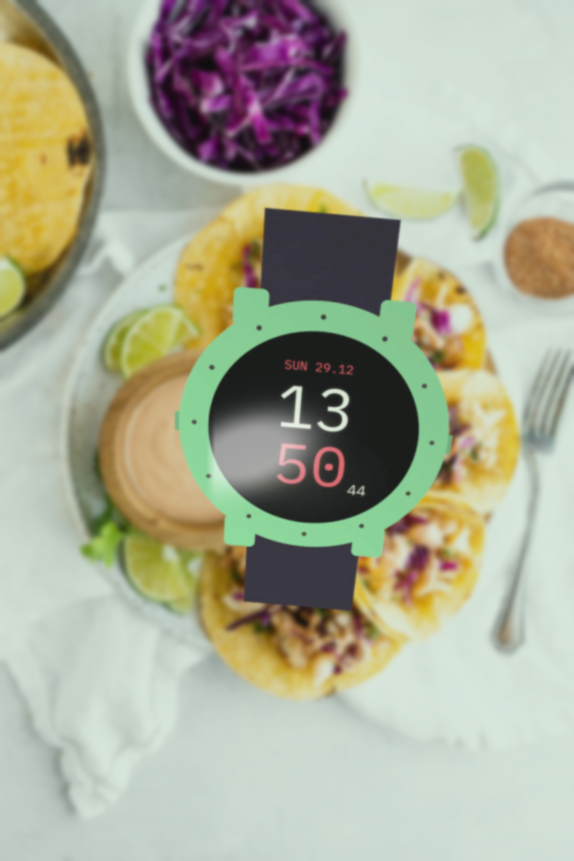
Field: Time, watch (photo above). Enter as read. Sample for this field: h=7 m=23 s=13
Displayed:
h=13 m=50 s=44
